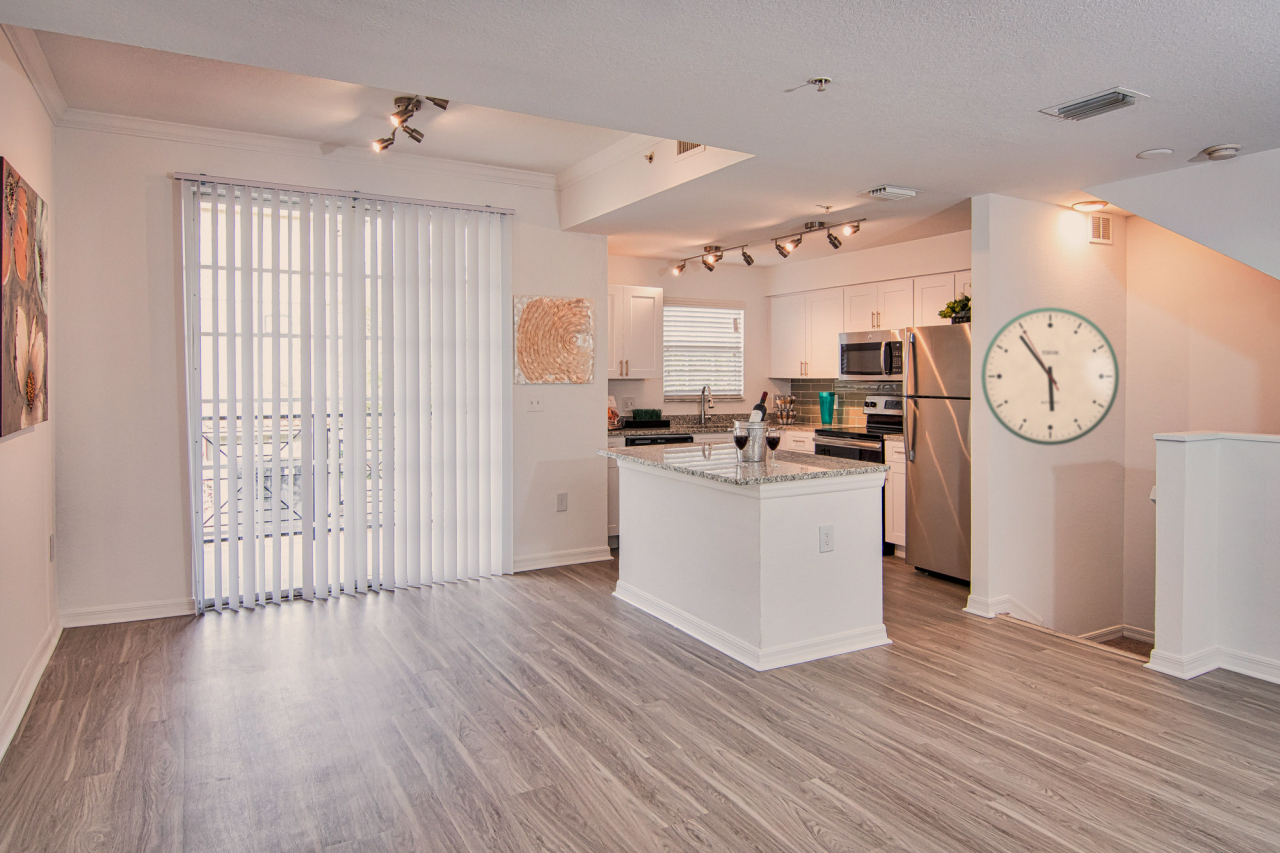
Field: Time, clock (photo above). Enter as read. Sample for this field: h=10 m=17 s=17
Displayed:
h=5 m=53 s=55
